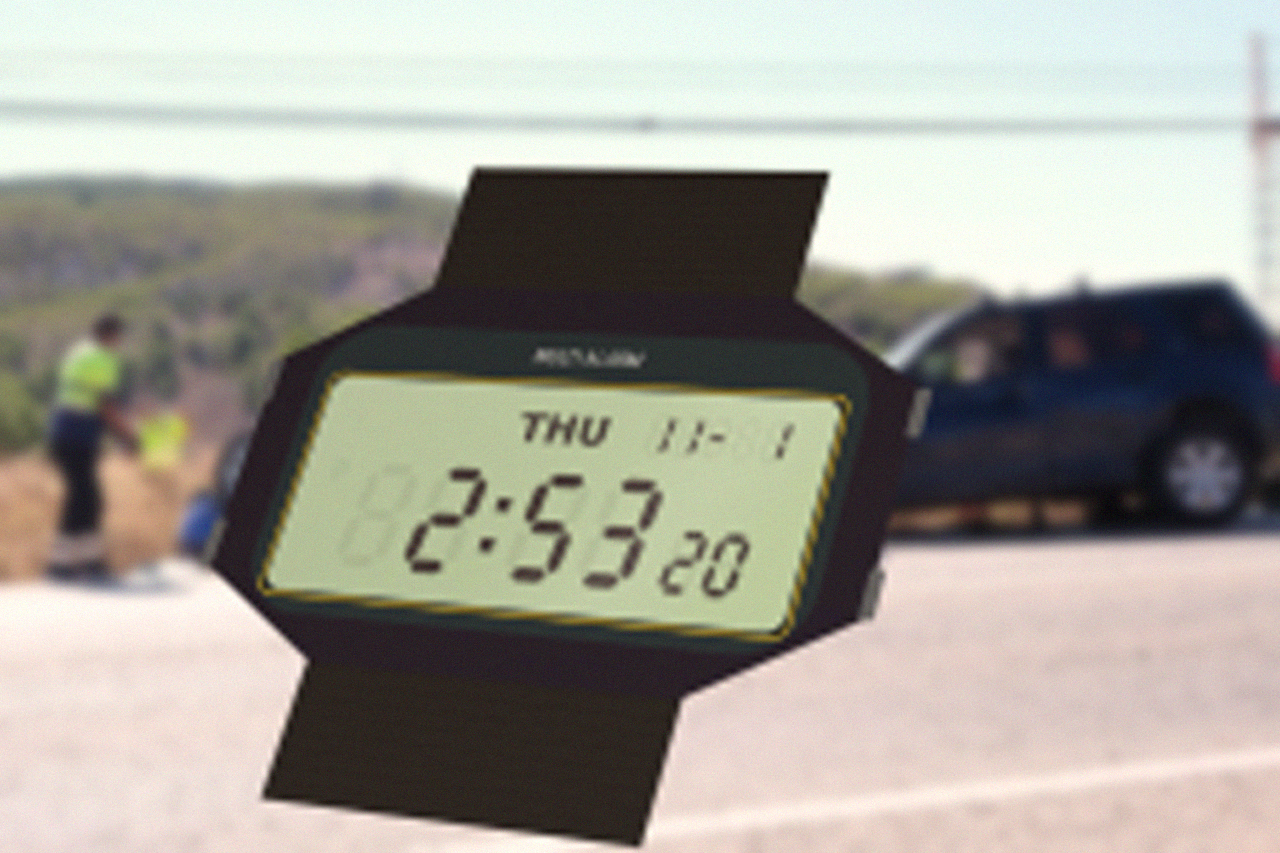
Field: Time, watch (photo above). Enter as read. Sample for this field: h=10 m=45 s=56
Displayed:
h=2 m=53 s=20
